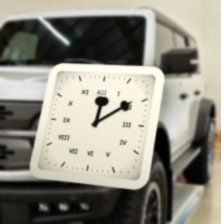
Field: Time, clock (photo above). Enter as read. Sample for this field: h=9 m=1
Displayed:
h=12 m=9
